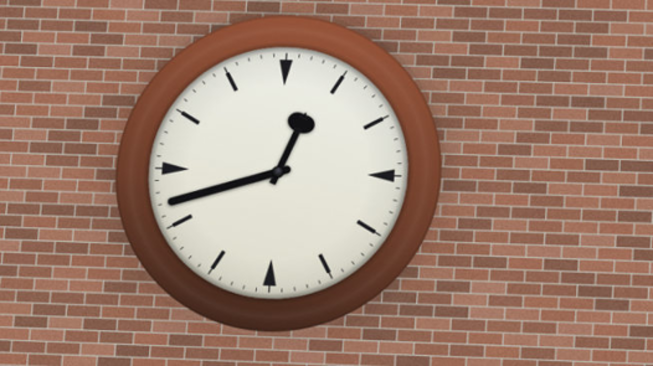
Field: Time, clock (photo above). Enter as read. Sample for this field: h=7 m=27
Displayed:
h=12 m=42
